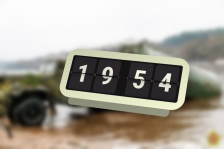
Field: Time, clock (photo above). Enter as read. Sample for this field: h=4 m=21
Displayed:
h=19 m=54
